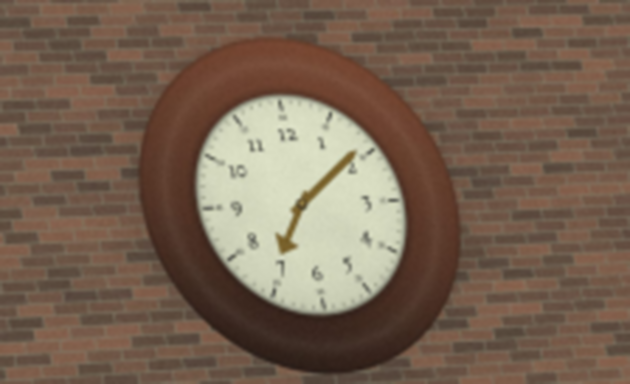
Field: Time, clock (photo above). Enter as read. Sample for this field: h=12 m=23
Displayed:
h=7 m=9
